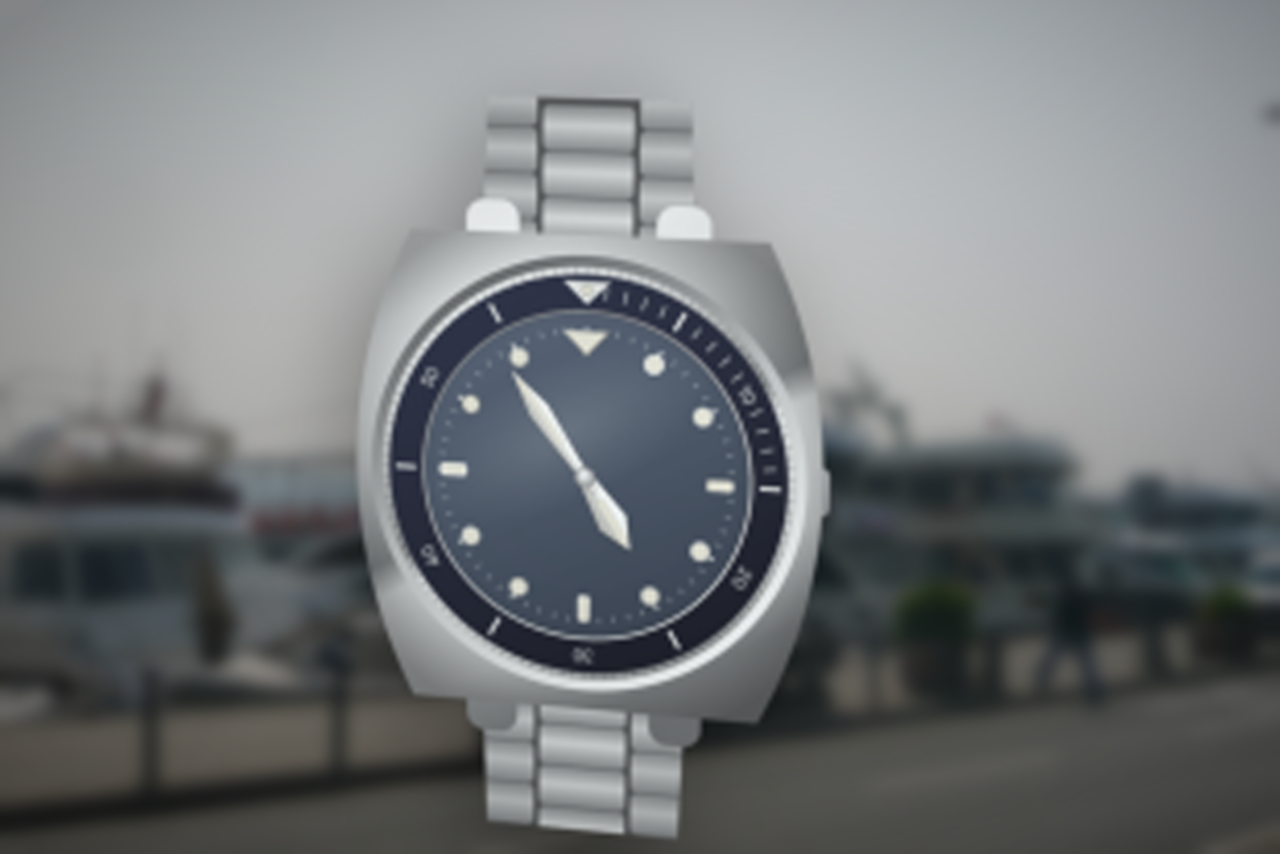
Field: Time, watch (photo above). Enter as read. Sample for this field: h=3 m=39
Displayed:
h=4 m=54
